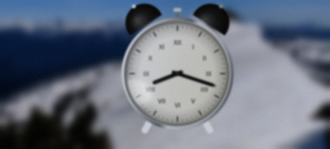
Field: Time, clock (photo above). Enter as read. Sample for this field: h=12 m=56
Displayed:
h=8 m=18
